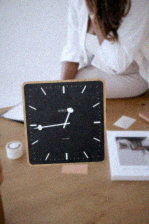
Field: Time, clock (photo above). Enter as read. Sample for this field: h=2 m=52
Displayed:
h=12 m=44
